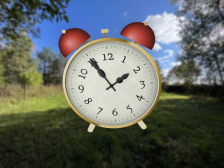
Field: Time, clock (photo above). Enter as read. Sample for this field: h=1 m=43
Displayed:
h=1 m=55
